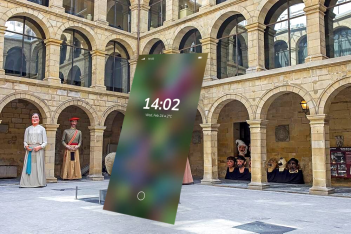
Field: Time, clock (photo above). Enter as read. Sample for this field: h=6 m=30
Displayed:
h=14 m=2
